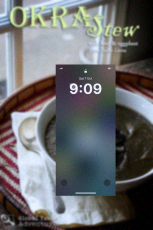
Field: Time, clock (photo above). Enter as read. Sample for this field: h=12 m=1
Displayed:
h=9 m=9
